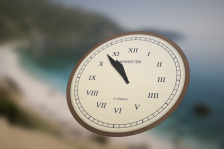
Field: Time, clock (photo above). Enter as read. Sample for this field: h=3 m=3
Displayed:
h=10 m=53
